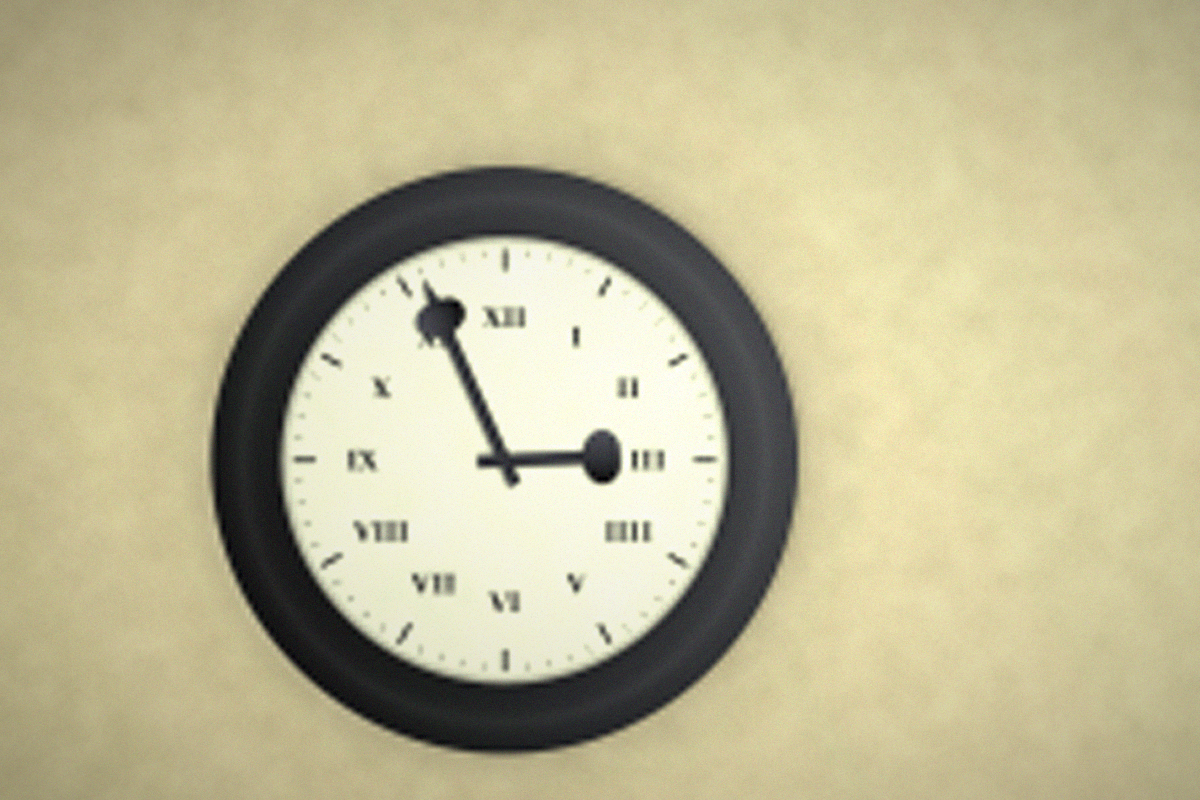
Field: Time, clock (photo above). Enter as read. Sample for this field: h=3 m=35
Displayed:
h=2 m=56
